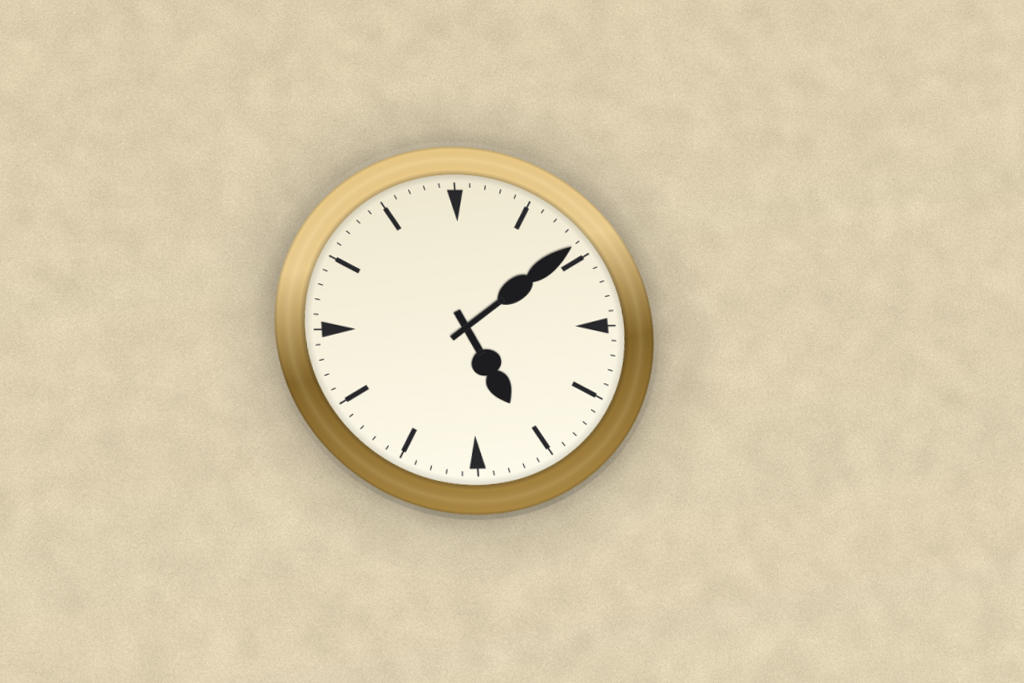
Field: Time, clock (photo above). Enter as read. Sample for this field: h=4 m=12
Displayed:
h=5 m=9
